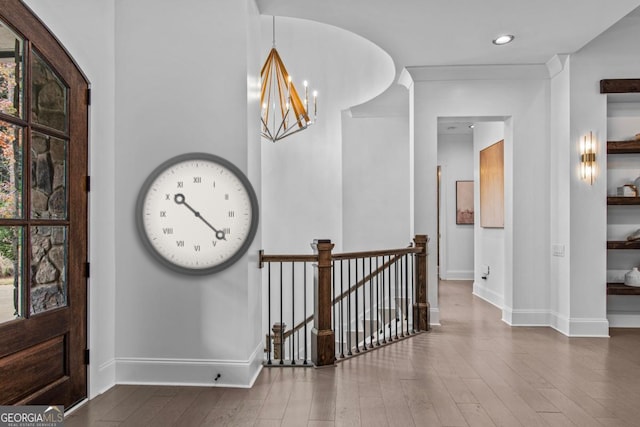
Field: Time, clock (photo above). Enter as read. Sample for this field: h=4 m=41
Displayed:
h=10 m=22
